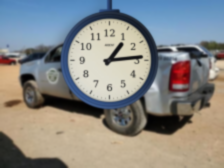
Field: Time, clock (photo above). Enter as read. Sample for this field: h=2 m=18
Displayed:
h=1 m=14
